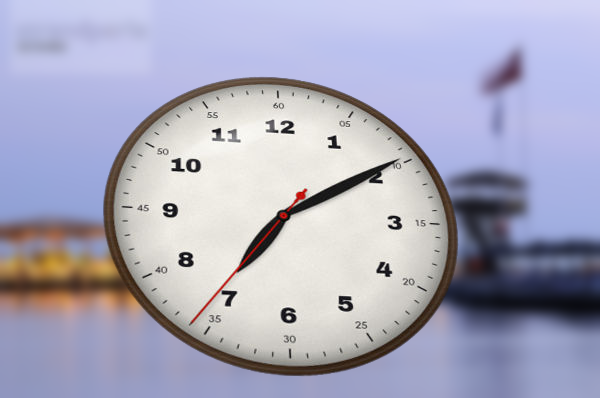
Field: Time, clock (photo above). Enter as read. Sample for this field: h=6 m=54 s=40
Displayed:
h=7 m=9 s=36
